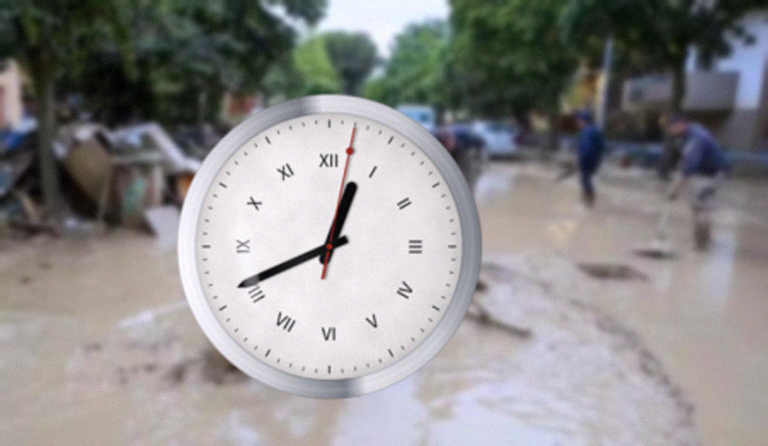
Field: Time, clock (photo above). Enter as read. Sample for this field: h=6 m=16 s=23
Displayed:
h=12 m=41 s=2
